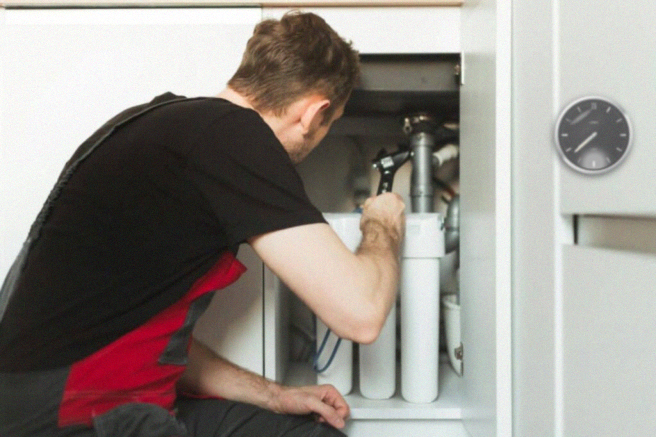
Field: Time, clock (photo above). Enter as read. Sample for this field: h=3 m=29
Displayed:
h=7 m=38
